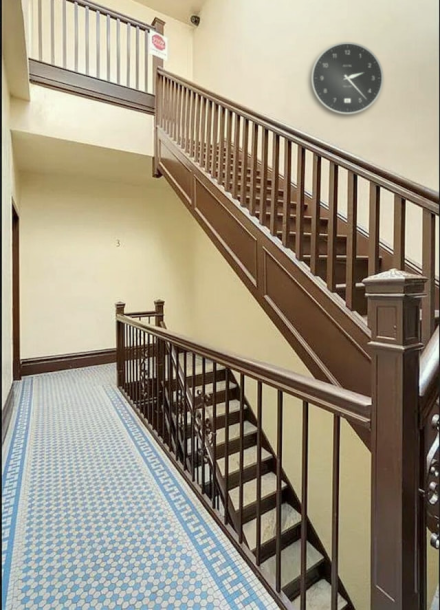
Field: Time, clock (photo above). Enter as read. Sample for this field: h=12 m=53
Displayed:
h=2 m=23
